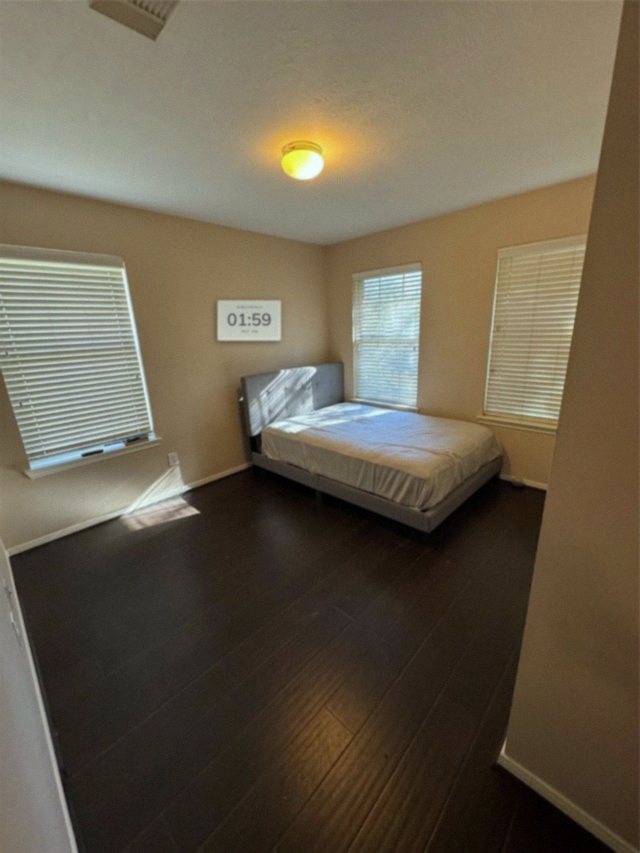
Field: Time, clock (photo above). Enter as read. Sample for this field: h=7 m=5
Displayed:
h=1 m=59
